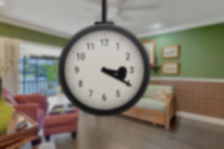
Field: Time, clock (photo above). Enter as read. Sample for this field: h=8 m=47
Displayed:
h=3 m=20
